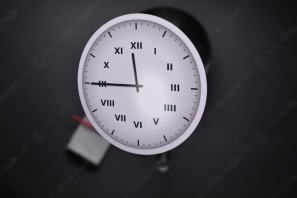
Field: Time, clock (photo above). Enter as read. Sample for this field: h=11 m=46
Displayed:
h=11 m=45
